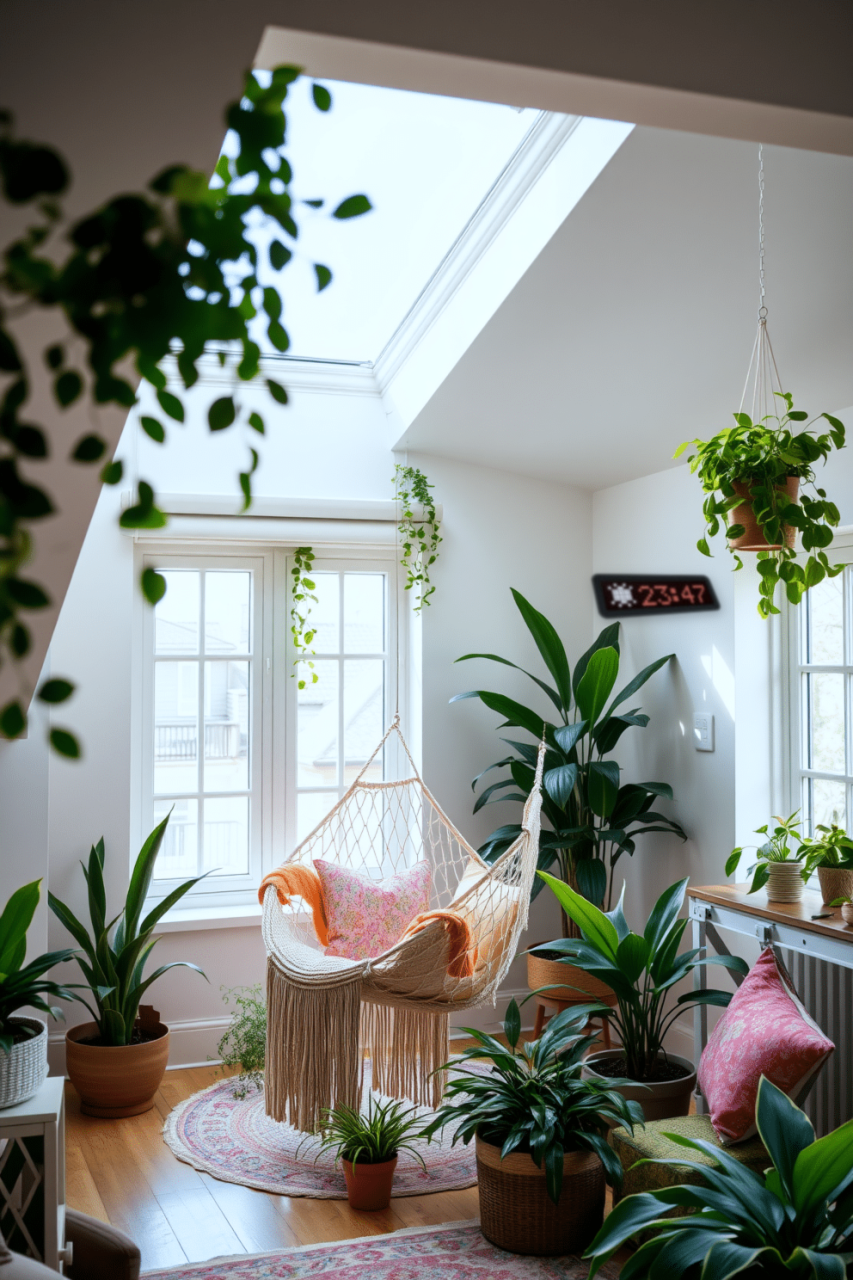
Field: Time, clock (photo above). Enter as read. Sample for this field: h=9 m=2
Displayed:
h=23 m=47
